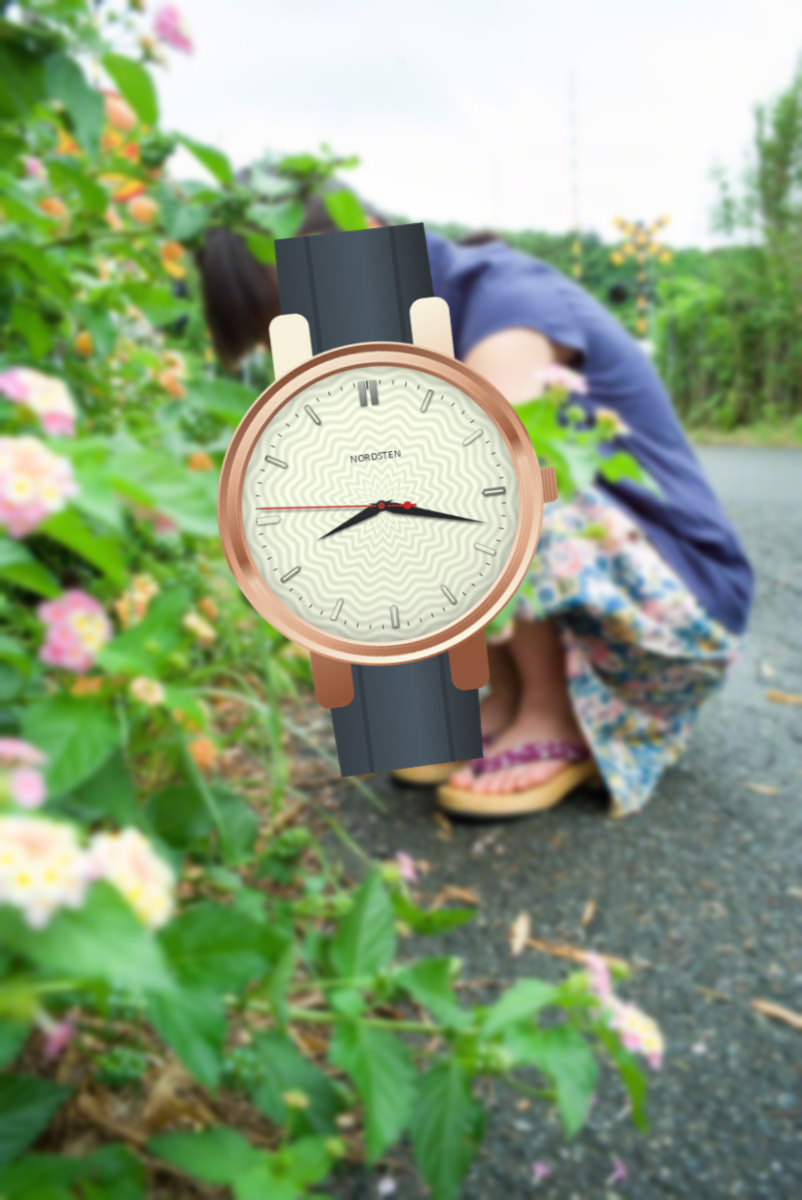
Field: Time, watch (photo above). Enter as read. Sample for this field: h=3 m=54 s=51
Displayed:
h=8 m=17 s=46
